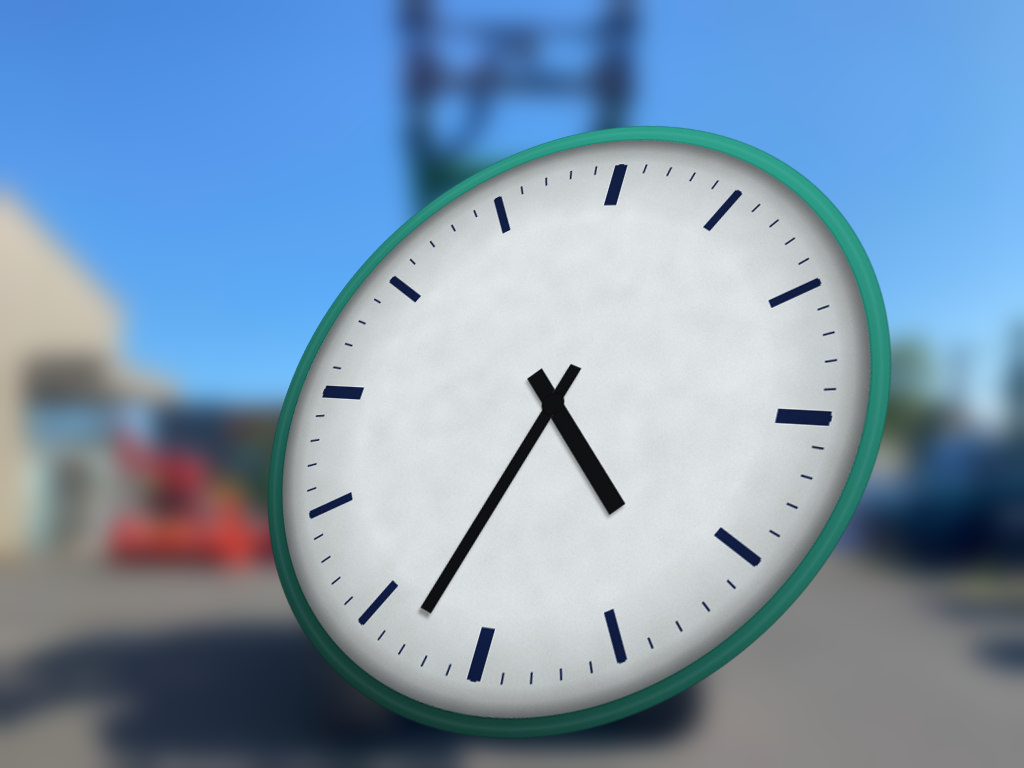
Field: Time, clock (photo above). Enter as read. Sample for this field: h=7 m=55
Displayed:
h=4 m=33
